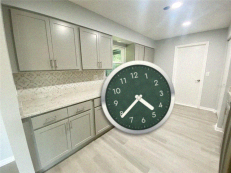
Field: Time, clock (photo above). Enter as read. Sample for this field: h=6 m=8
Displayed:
h=4 m=39
